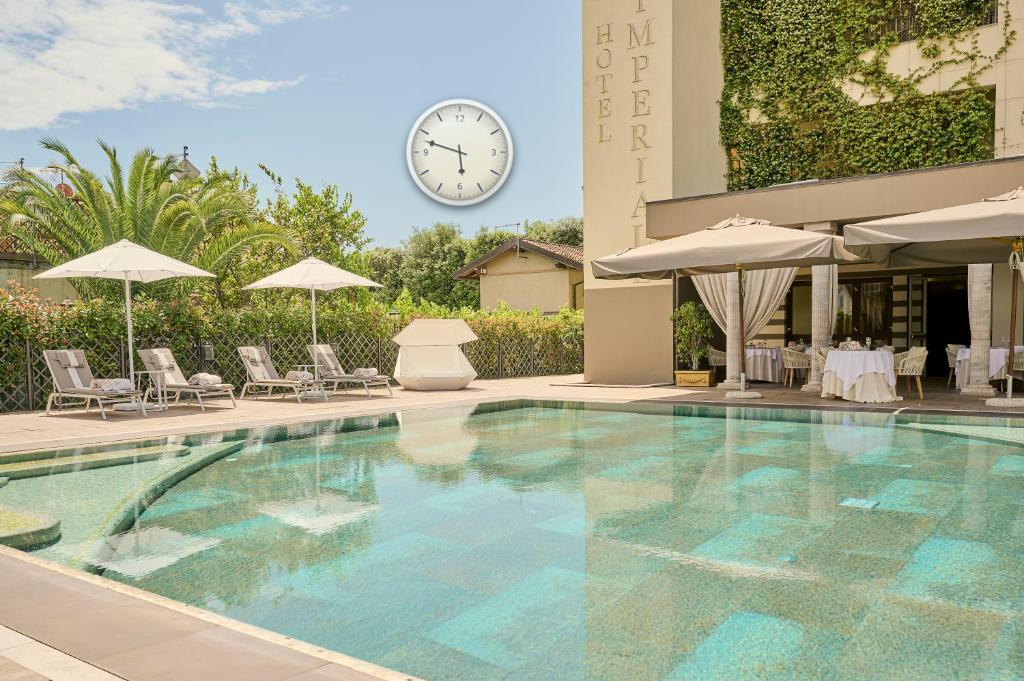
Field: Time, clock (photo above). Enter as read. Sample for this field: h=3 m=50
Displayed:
h=5 m=48
